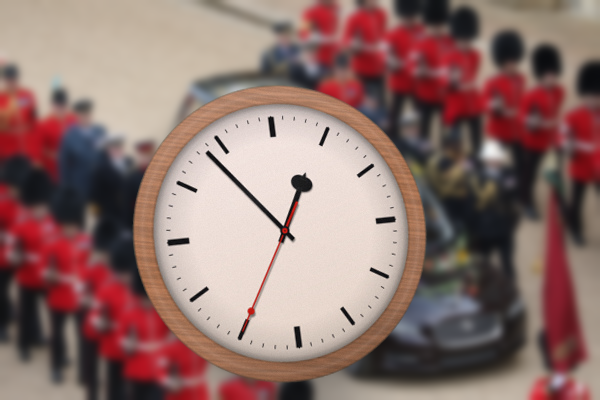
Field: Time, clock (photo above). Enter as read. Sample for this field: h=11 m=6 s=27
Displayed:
h=12 m=53 s=35
